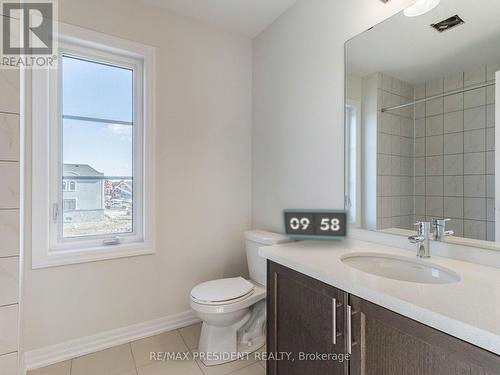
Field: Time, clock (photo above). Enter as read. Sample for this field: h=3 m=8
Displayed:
h=9 m=58
